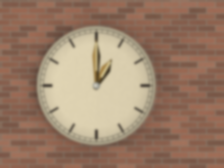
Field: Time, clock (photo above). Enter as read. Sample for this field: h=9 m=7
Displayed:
h=1 m=0
